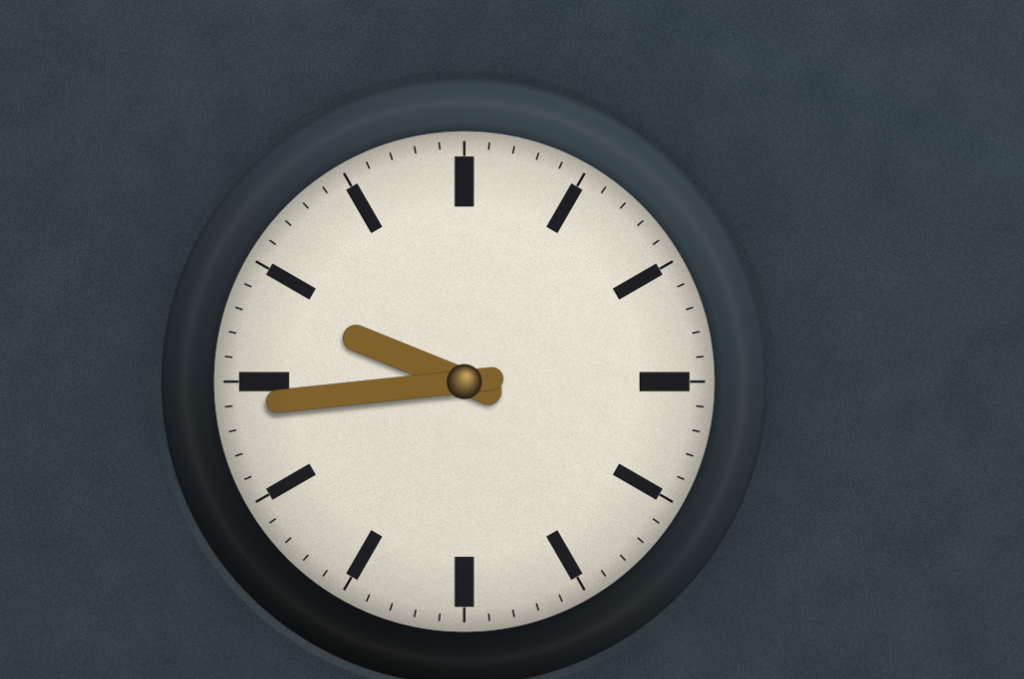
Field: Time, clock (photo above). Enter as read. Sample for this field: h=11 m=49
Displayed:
h=9 m=44
